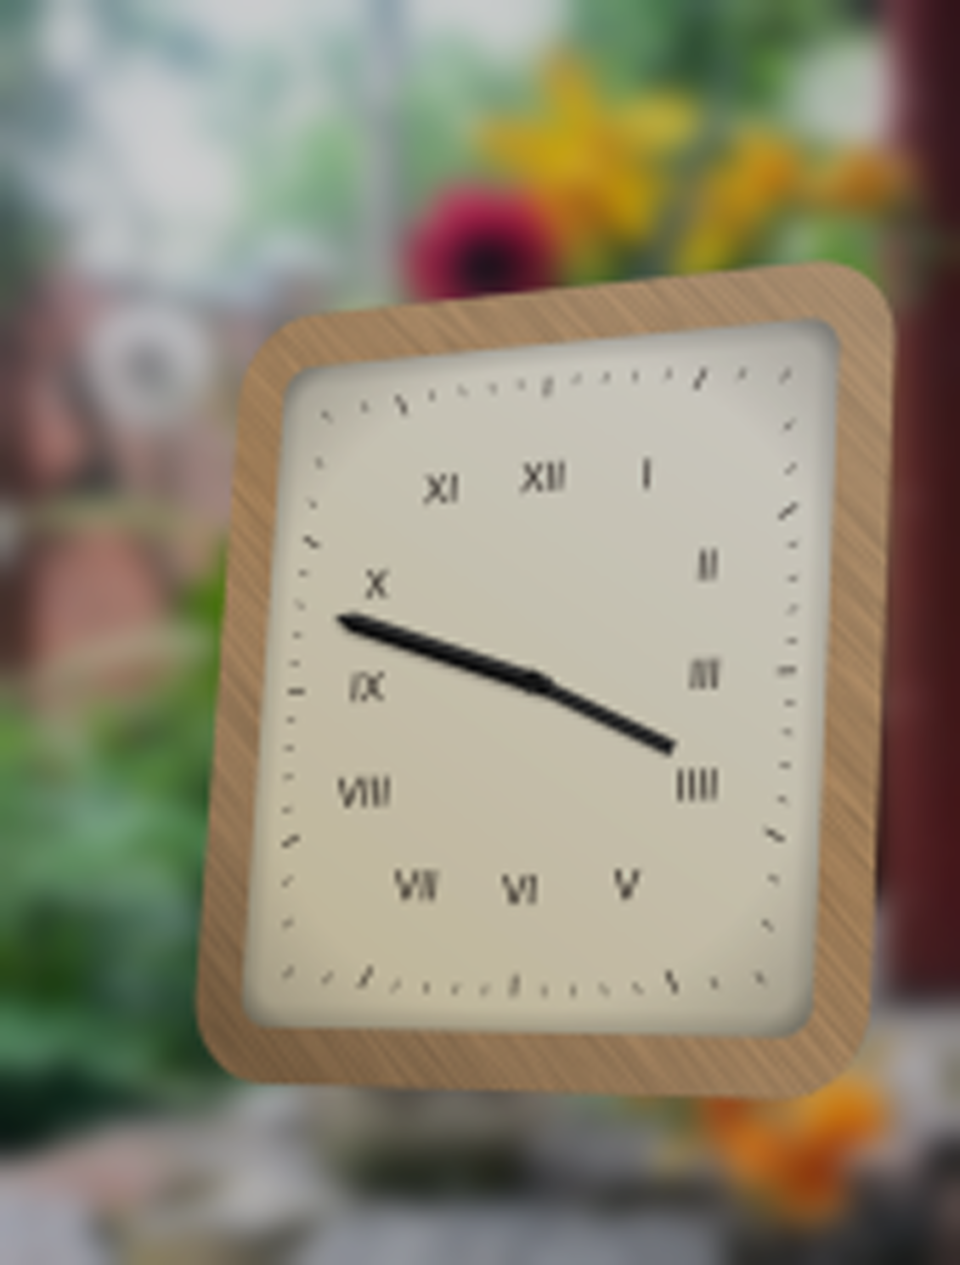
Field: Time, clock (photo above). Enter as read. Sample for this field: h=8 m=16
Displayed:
h=3 m=48
